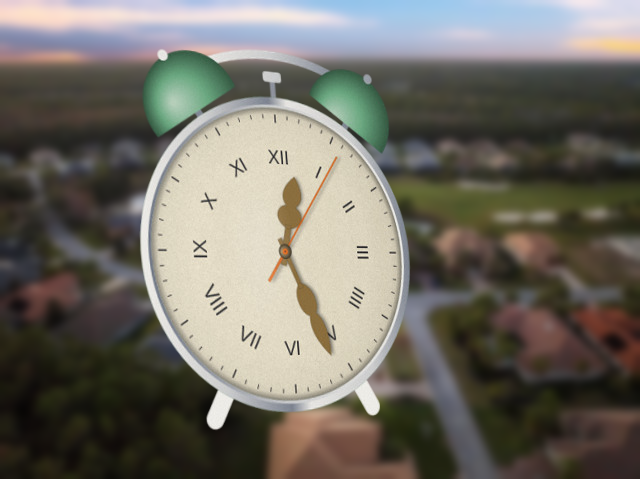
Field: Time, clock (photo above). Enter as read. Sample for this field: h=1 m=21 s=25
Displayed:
h=12 m=26 s=6
